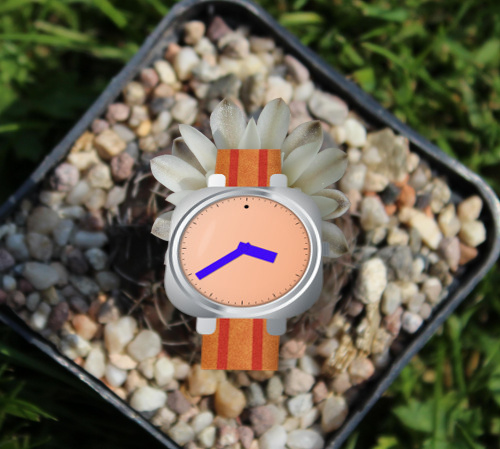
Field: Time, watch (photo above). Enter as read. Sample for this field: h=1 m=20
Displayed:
h=3 m=39
